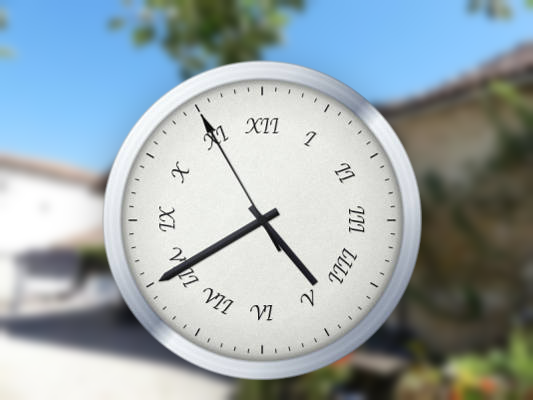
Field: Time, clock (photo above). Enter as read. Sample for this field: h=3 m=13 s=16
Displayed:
h=4 m=39 s=55
